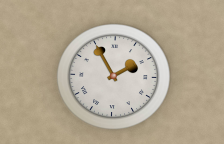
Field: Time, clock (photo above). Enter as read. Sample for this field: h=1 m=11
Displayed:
h=1 m=55
